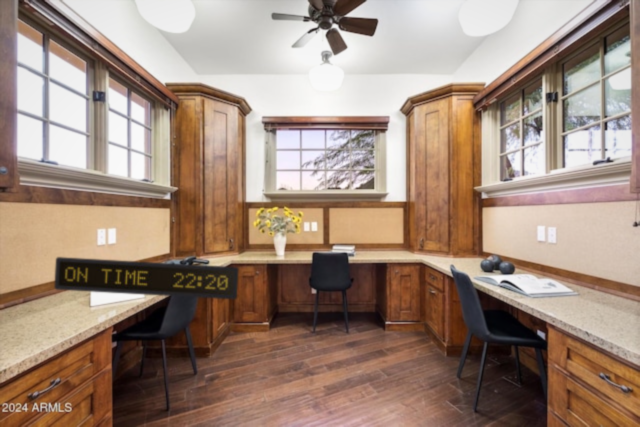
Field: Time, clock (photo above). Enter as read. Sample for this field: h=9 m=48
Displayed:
h=22 m=20
